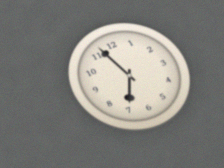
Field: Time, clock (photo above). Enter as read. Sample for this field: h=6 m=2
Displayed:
h=6 m=57
